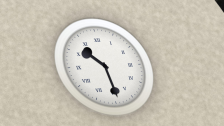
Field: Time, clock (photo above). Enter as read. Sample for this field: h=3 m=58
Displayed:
h=10 m=29
